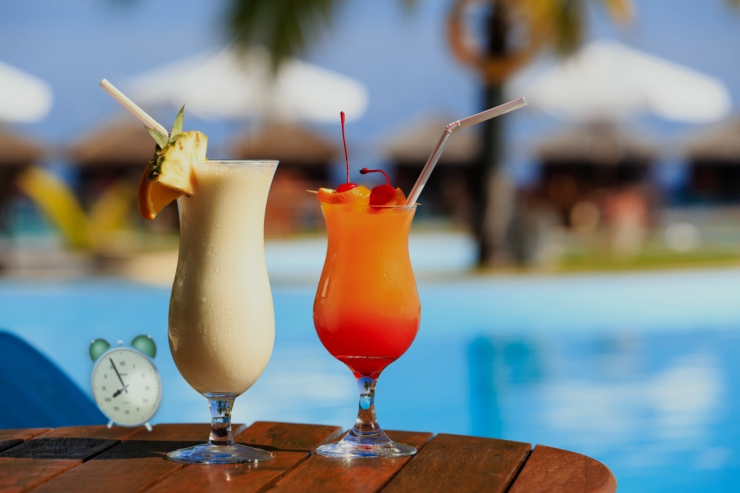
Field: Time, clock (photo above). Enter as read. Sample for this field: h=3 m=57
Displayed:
h=7 m=56
